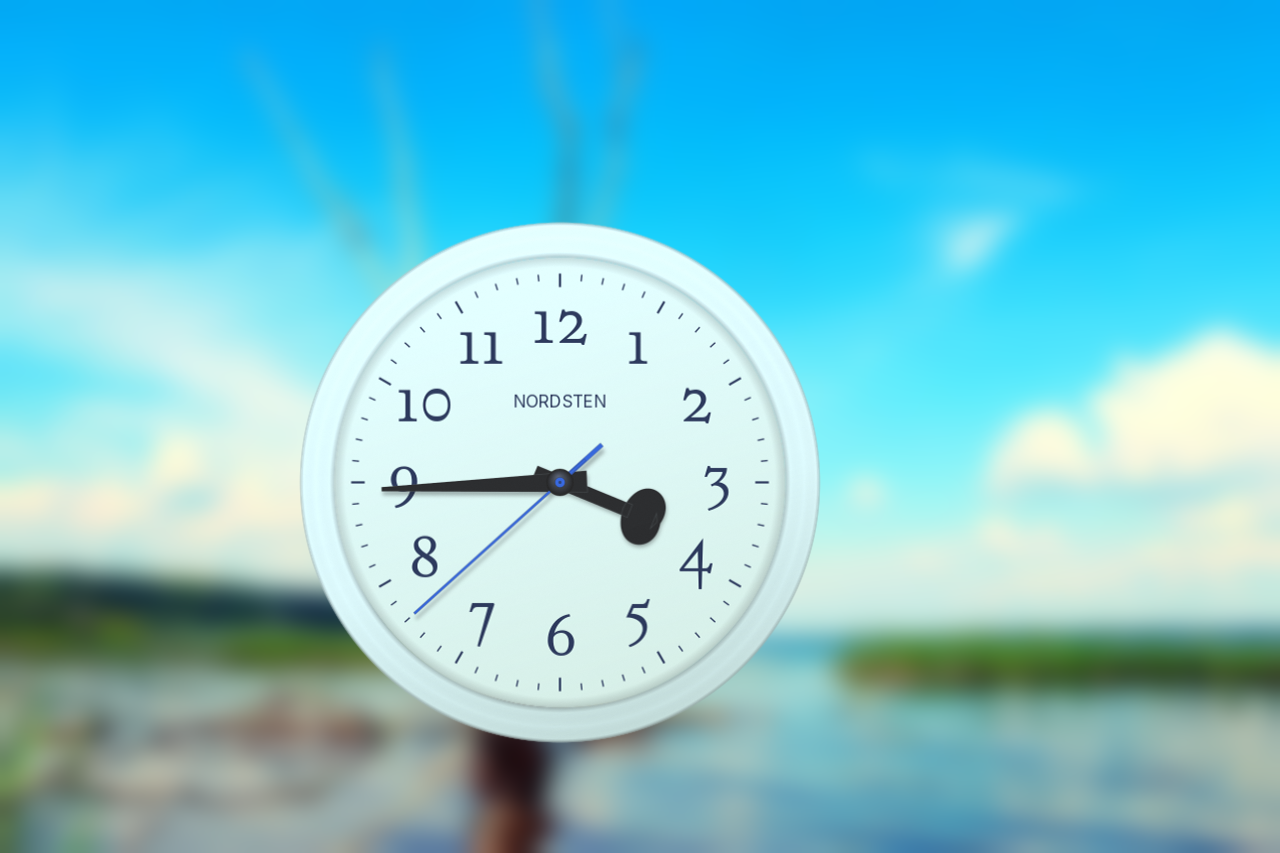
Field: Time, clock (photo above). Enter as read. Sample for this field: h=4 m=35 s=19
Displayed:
h=3 m=44 s=38
